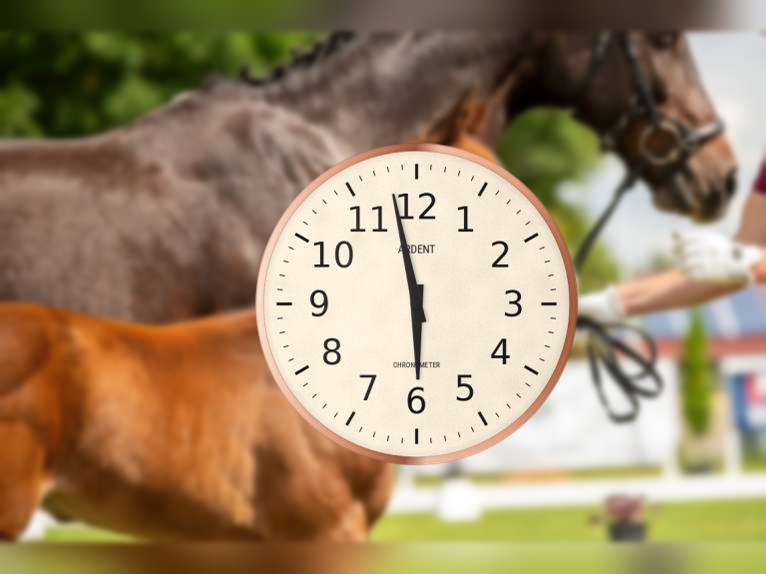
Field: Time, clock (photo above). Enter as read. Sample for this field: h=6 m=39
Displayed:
h=5 m=58
